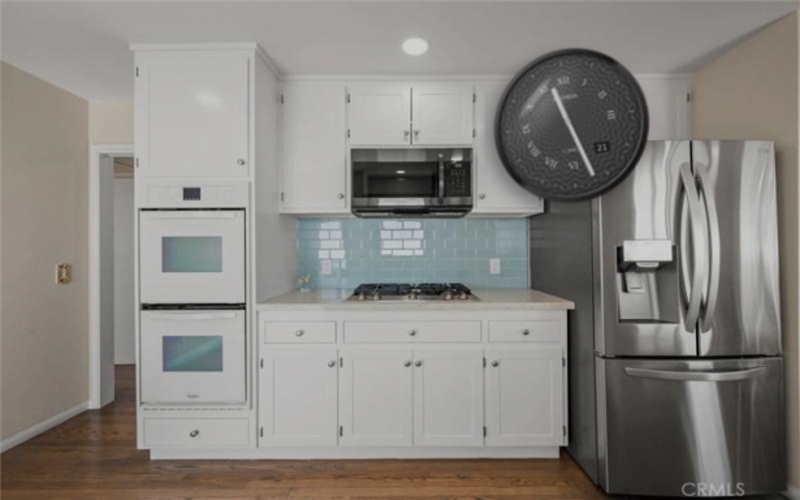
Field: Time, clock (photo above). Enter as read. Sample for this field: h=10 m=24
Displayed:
h=11 m=27
